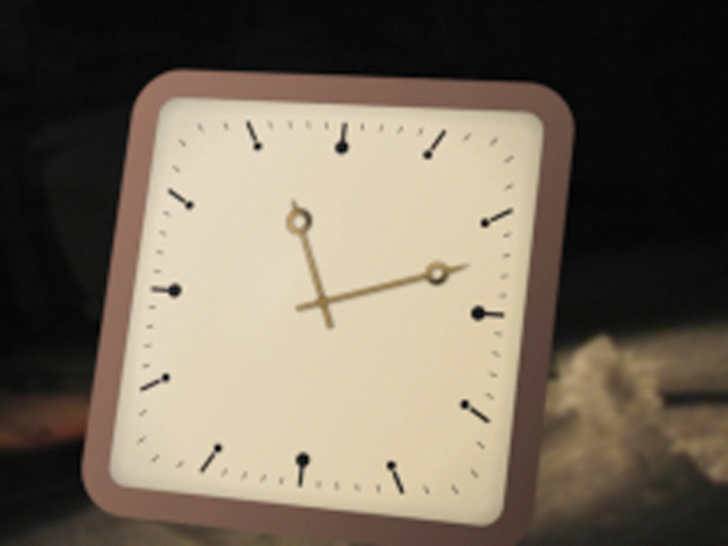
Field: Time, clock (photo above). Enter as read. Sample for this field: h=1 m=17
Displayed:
h=11 m=12
